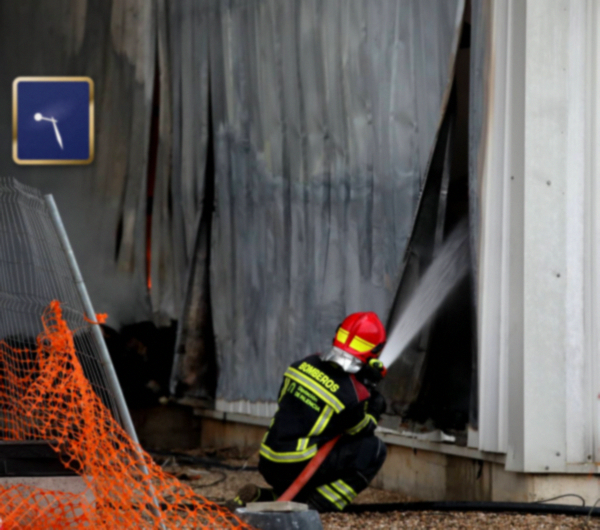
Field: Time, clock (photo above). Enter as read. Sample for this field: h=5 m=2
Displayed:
h=9 m=27
